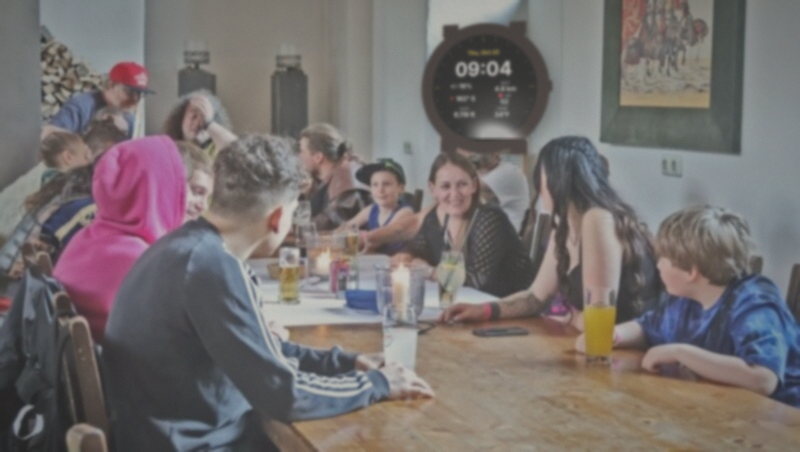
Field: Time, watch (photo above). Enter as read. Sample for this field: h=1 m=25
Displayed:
h=9 m=4
